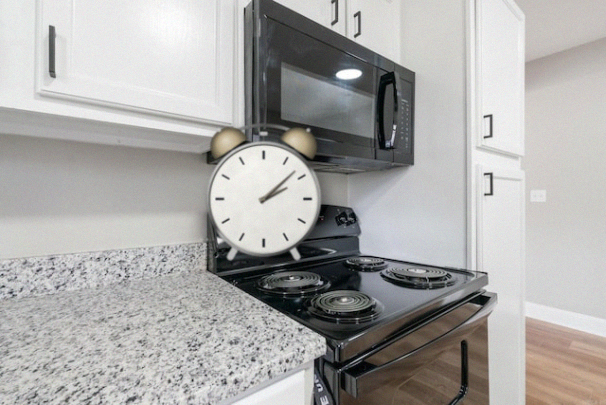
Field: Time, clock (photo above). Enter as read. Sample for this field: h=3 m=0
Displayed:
h=2 m=8
